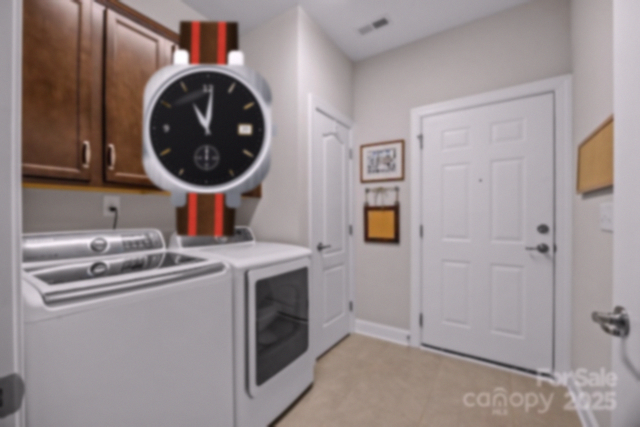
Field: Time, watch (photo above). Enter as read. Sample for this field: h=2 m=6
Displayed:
h=11 m=1
